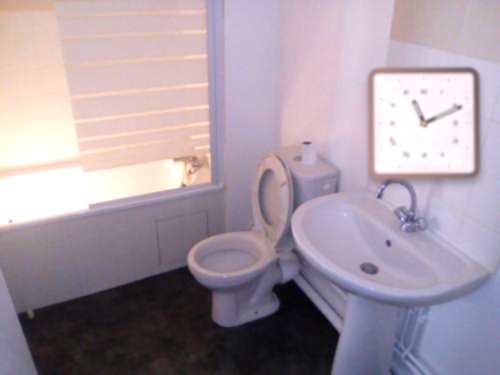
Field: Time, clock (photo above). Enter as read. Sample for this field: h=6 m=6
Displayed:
h=11 m=11
